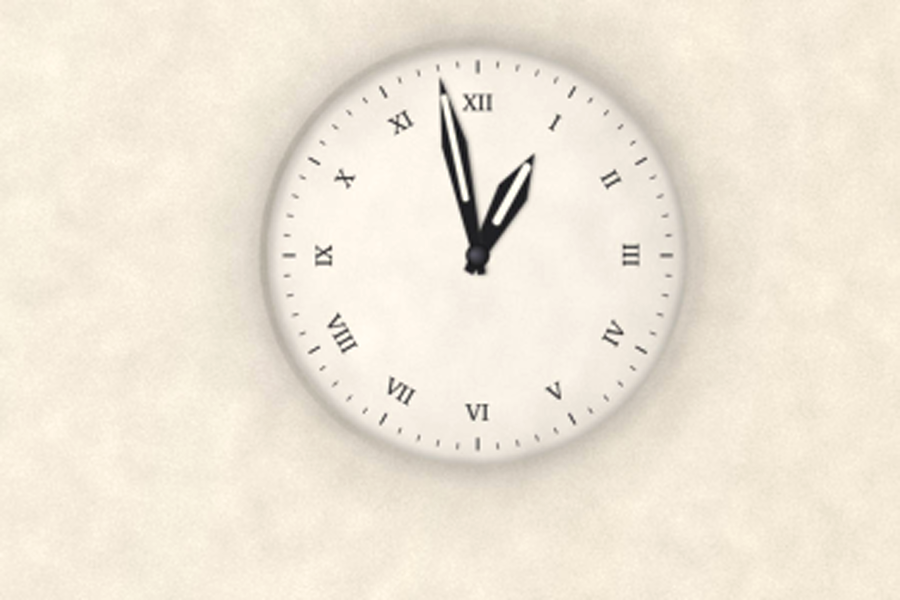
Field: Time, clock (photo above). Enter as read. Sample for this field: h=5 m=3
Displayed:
h=12 m=58
